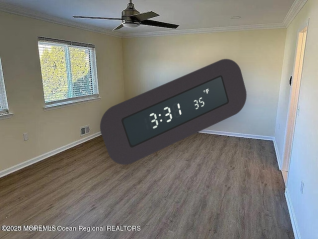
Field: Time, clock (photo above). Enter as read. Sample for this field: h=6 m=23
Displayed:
h=3 m=31
